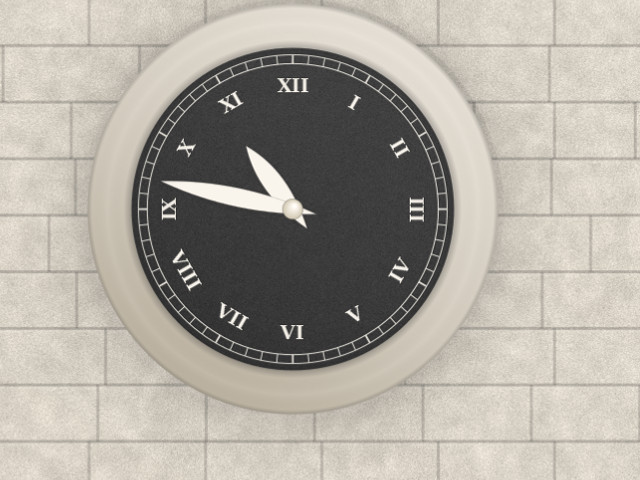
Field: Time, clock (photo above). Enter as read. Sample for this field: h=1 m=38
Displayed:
h=10 m=47
